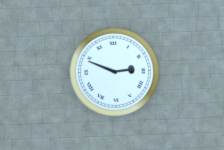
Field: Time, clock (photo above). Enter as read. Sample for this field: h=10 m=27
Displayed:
h=2 m=49
